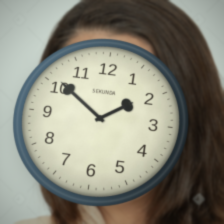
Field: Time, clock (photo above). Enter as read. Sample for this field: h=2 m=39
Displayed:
h=1 m=51
